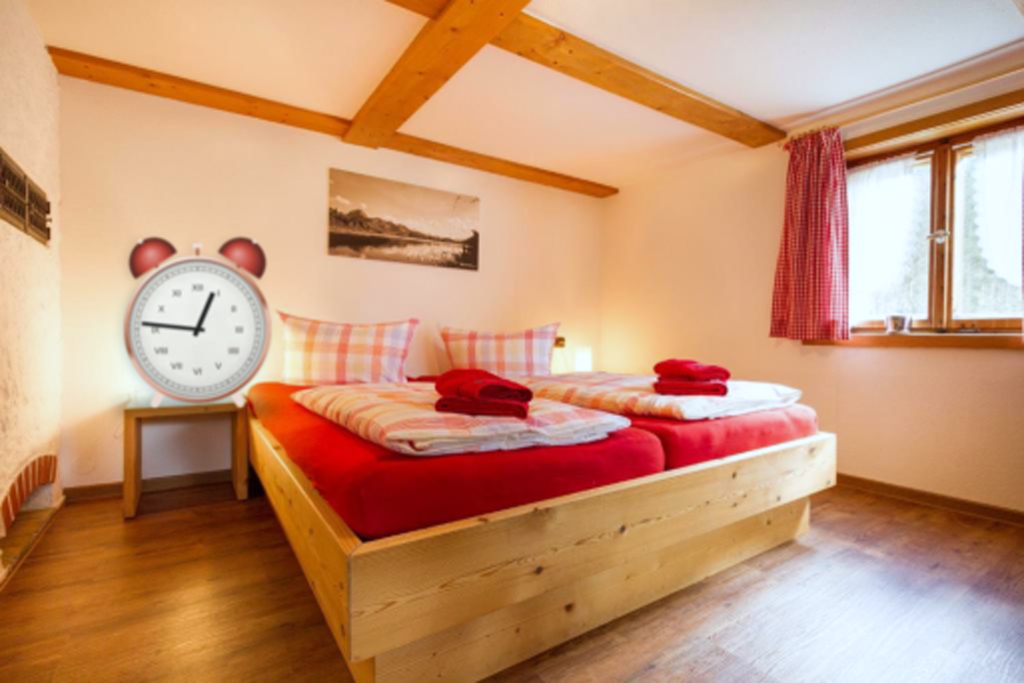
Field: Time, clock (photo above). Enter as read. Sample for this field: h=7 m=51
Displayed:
h=12 m=46
